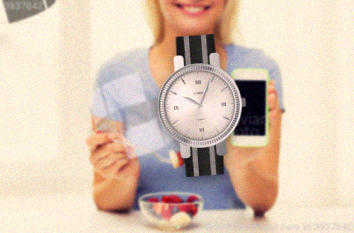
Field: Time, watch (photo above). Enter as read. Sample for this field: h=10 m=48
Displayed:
h=10 m=4
